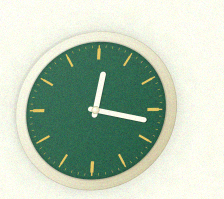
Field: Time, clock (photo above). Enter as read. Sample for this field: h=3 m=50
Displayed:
h=12 m=17
